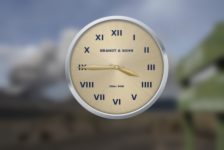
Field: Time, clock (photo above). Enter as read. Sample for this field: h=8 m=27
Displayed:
h=3 m=45
